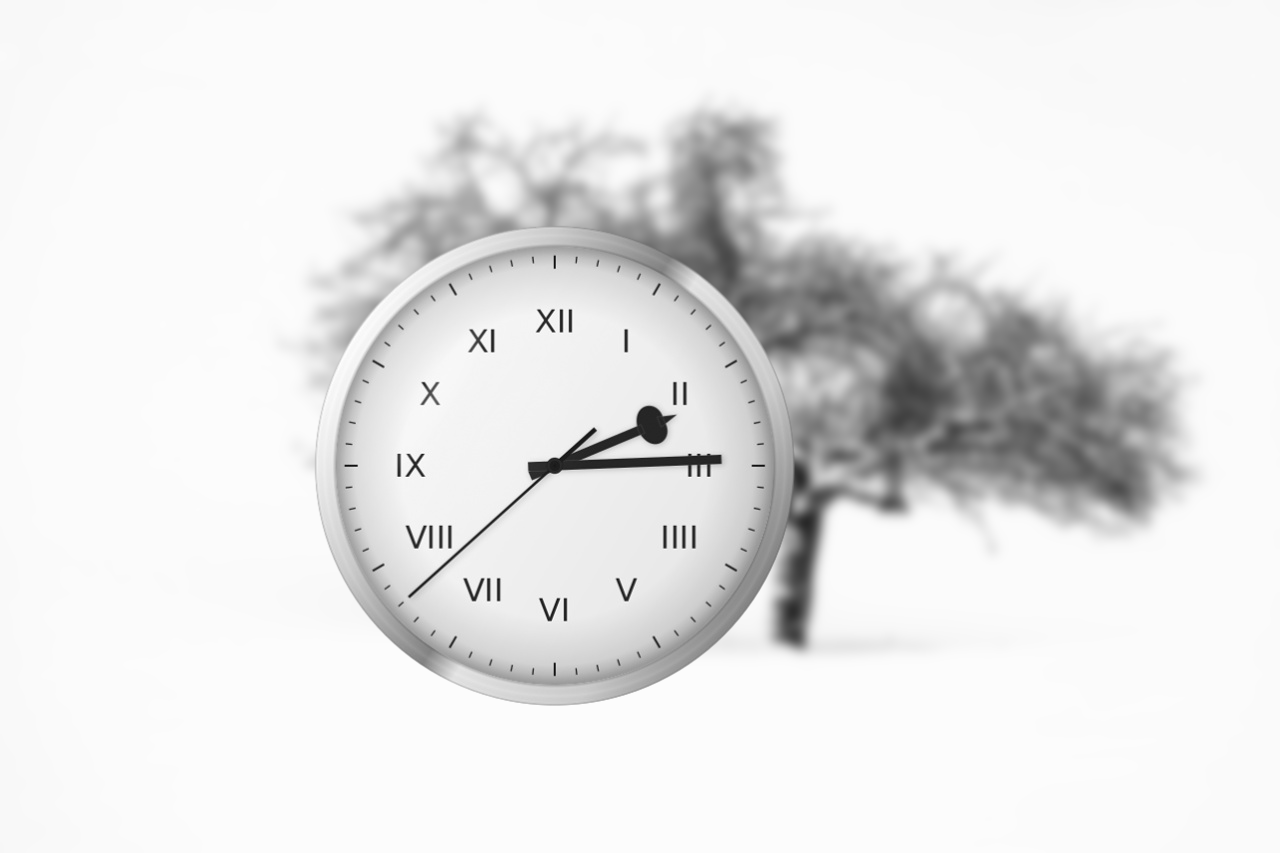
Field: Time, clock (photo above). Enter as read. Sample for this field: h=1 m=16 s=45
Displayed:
h=2 m=14 s=38
